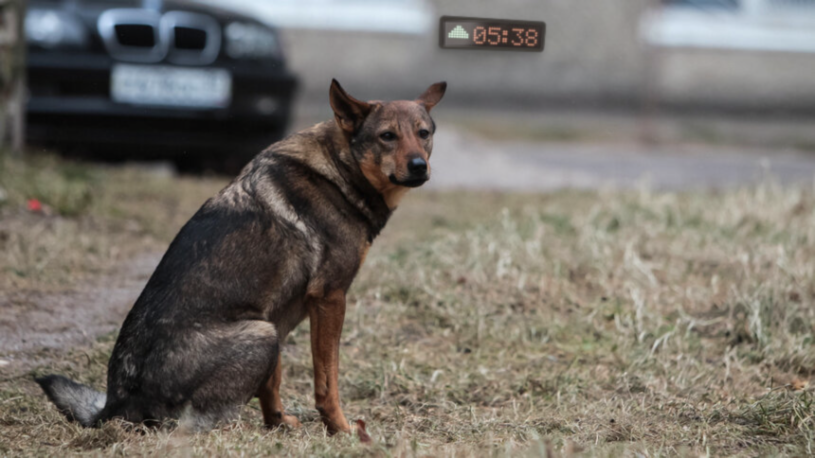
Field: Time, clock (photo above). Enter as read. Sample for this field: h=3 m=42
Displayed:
h=5 m=38
